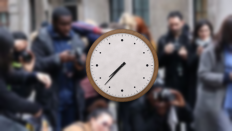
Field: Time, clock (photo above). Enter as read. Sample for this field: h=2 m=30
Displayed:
h=7 m=37
